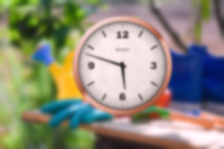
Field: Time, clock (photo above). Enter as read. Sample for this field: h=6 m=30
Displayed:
h=5 m=48
